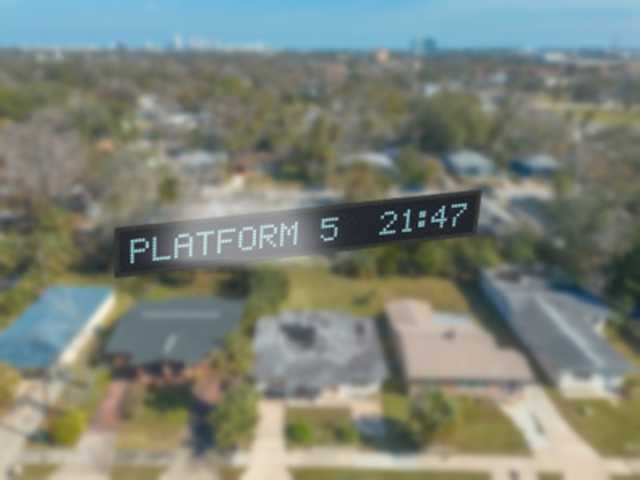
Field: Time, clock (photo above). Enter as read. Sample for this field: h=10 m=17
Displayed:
h=21 m=47
